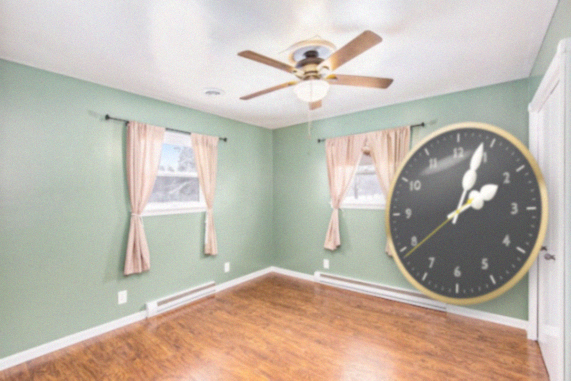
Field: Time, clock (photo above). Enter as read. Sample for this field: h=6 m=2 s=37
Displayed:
h=2 m=3 s=39
